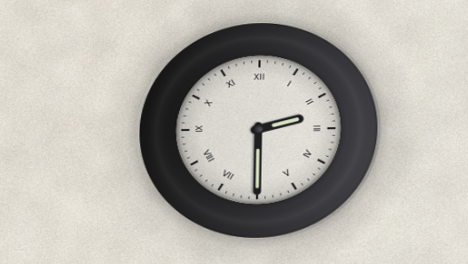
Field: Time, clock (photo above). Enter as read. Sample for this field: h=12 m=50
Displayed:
h=2 m=30
